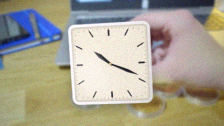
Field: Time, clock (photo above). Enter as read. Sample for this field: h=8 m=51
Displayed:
h=10 m=19
